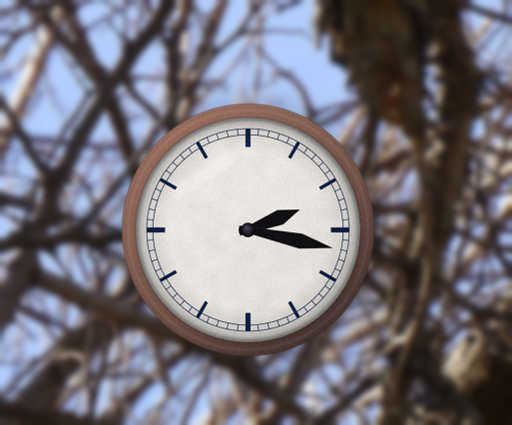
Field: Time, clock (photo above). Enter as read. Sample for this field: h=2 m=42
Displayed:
h=2 m=17
